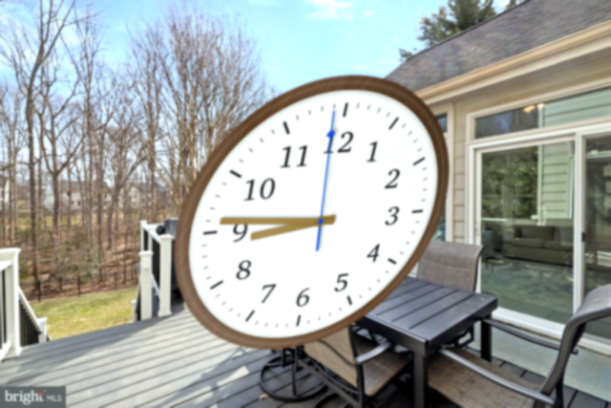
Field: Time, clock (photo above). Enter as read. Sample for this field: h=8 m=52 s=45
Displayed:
h=8 m=45 s=59
